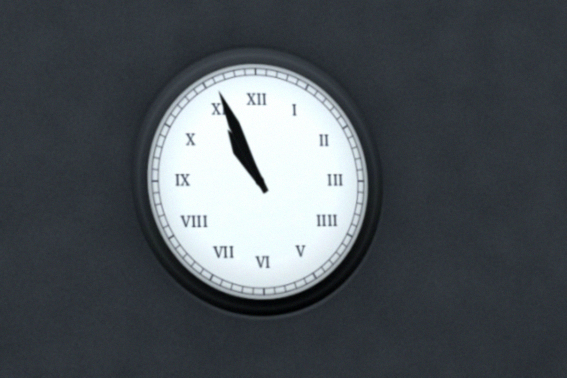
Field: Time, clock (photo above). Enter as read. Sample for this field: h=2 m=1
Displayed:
h=10 m=56
